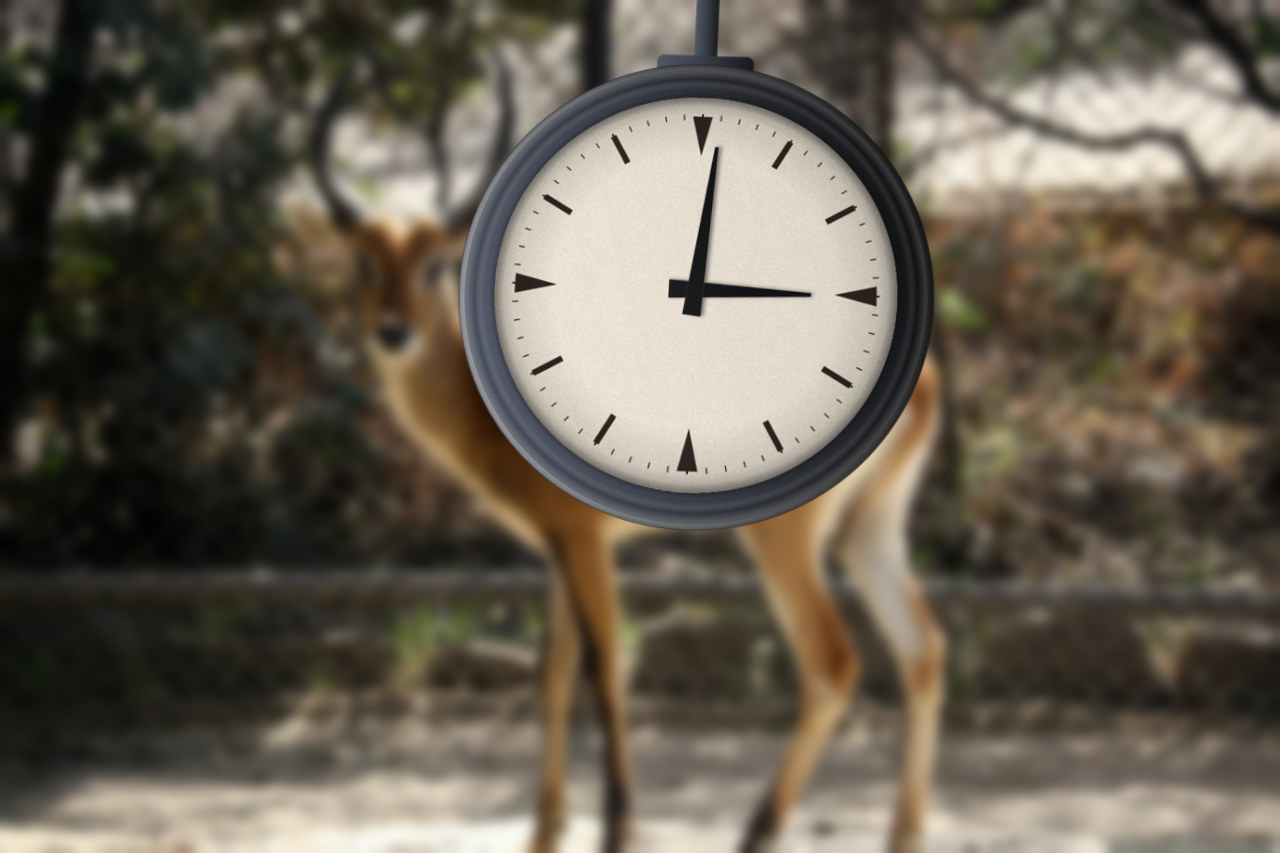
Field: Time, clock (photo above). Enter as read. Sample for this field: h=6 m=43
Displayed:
h=3 m=1
